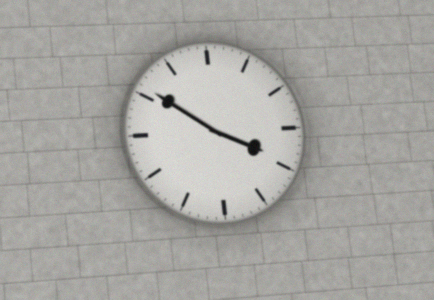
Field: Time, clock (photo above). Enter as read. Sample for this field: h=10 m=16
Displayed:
h=3 m=51
